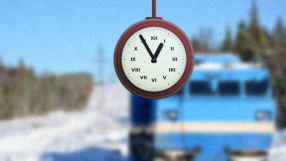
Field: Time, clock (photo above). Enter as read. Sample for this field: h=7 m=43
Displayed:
h=12 m=55
